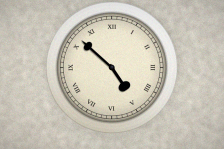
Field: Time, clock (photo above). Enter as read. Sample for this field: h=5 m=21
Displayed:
h=4 m=52
